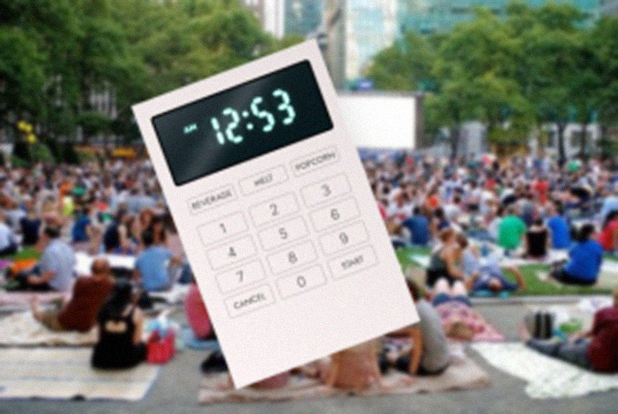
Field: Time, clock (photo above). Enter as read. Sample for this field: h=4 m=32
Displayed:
h=12 m=53
